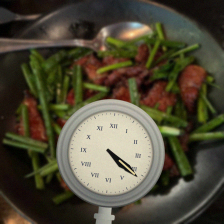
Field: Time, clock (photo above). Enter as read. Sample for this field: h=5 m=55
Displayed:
h=4 m=21
